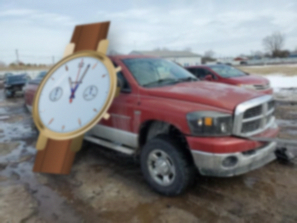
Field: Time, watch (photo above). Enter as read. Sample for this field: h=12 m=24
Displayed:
h=11 m=3
